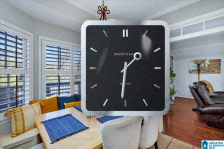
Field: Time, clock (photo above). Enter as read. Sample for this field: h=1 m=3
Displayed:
h=1 m=31
